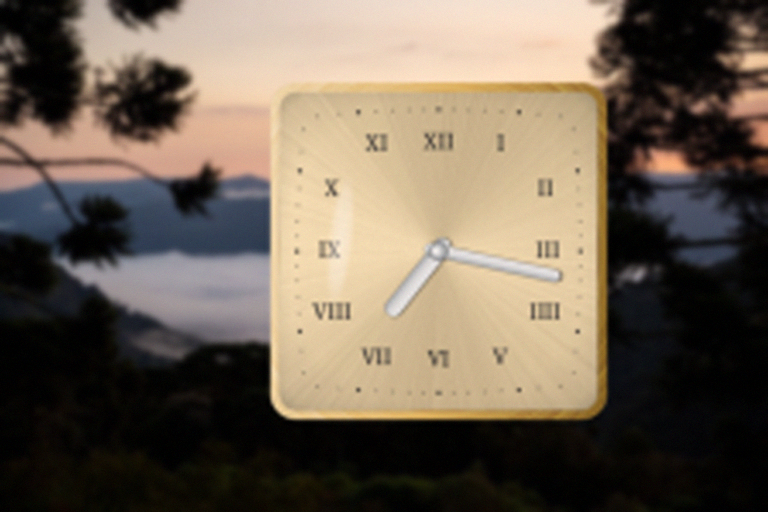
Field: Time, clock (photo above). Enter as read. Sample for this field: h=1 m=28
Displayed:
h=7 m=17
